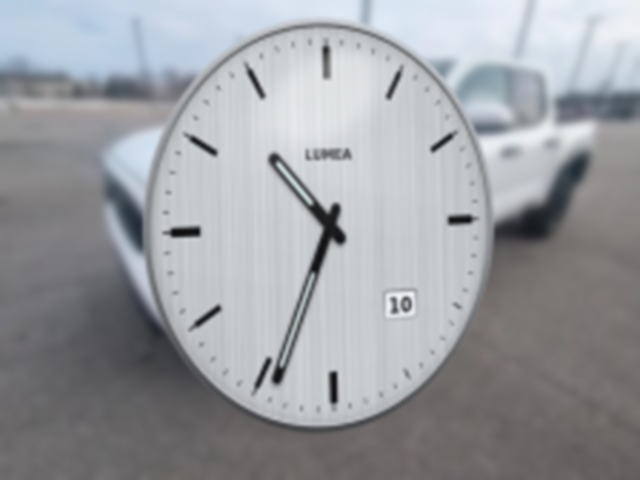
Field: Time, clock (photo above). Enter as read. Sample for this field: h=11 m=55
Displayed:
h=10 m=34
